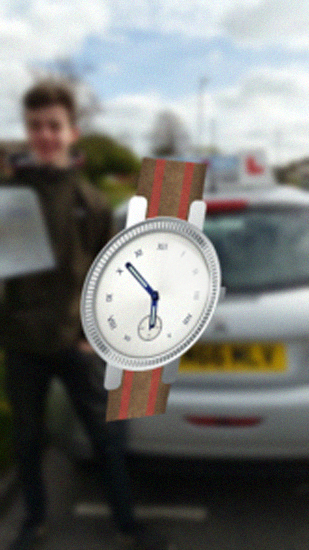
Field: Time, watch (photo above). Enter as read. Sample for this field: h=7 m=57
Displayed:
h=5 m=52
